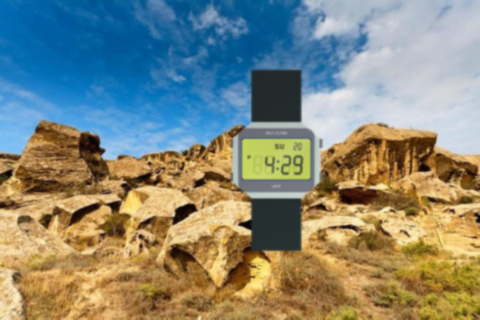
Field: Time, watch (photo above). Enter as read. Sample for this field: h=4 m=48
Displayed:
h=4 m=29
